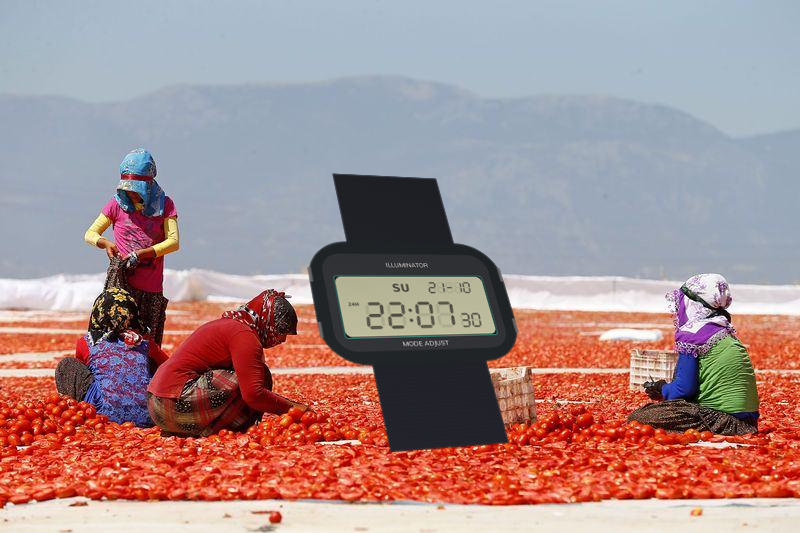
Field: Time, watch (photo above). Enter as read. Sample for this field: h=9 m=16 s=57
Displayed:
h=22 m=7 s=30
